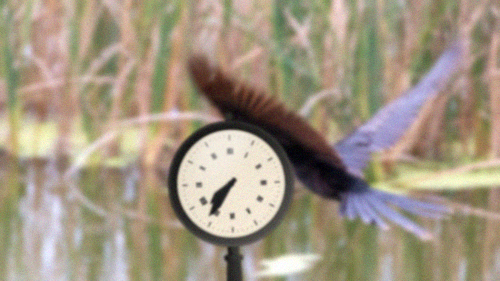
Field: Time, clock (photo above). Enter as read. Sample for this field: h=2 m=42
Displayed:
h=7 m=36
